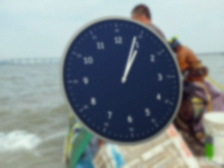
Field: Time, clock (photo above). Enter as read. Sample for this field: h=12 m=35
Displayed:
h=1 m=4
